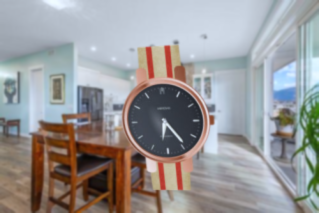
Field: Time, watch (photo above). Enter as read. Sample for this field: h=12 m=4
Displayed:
h=6 m=24
